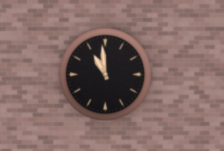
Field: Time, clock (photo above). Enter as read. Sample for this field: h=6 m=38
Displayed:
h=10 m=59
